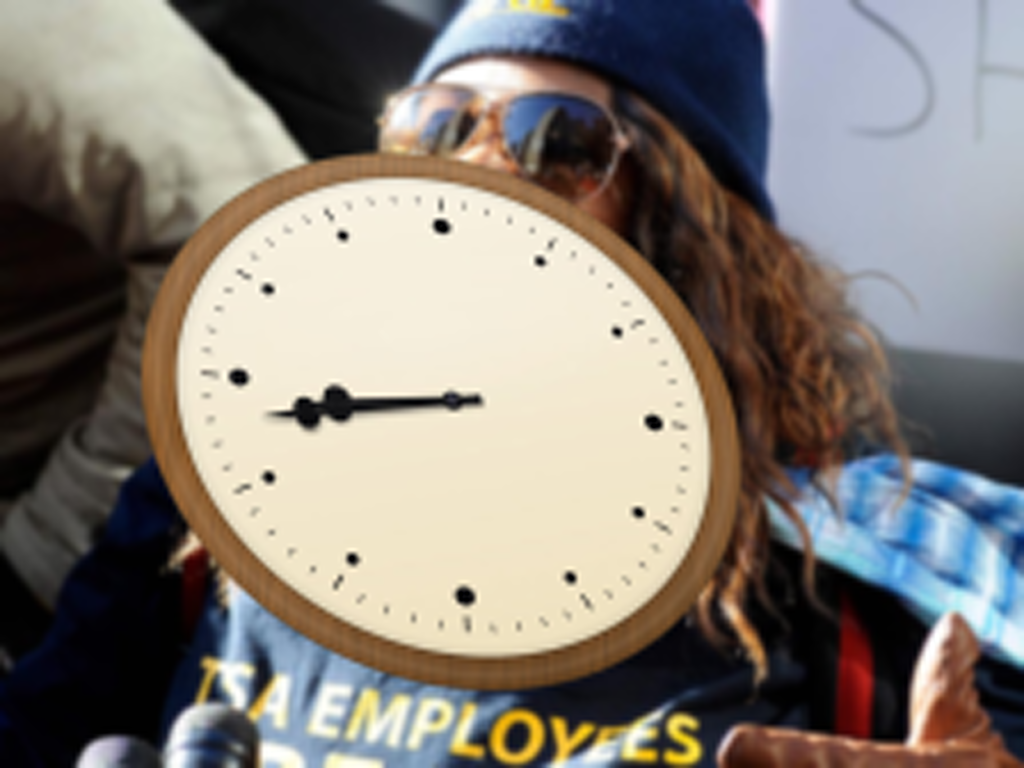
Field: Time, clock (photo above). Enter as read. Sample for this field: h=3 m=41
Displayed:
h=8 m=43
